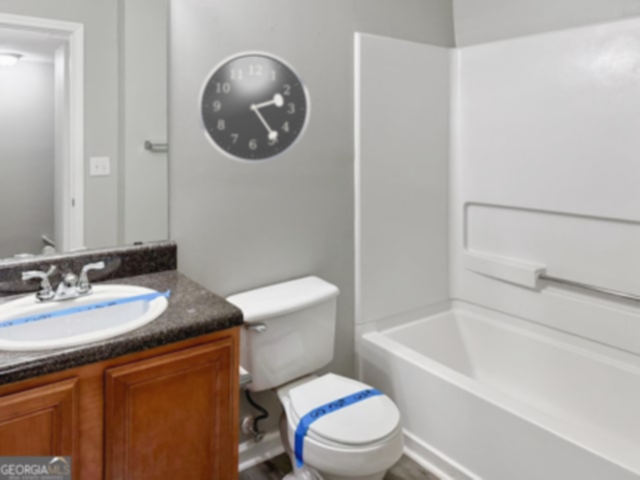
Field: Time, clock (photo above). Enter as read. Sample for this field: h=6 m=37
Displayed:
h=2 m=24
